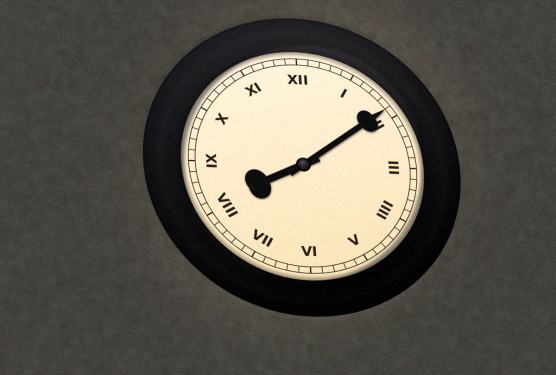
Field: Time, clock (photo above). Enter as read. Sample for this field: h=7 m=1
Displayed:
h=8 m=9
